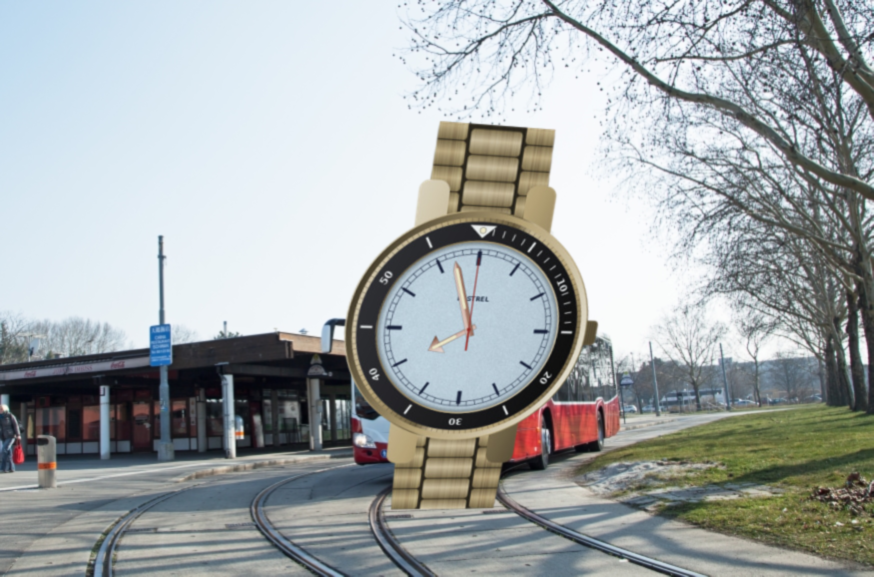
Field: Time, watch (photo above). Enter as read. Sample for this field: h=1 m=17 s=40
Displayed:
h=7 m=57 s=0
